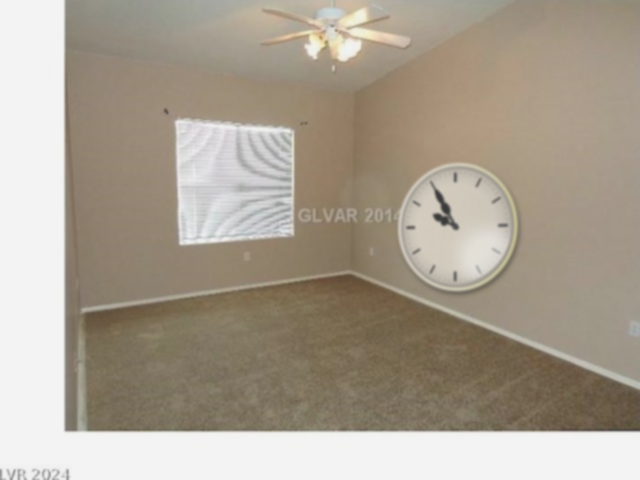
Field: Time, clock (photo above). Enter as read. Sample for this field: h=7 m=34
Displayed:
h=9 m=55
